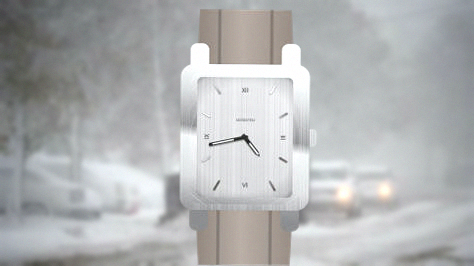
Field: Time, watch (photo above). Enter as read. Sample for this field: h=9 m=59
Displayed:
h=4 m=43
